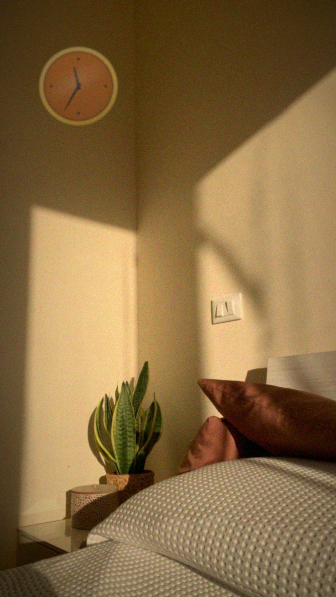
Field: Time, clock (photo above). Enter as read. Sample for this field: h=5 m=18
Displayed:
h=11 m=35
